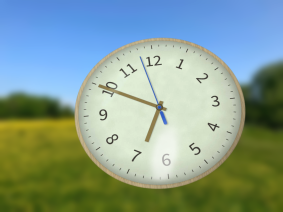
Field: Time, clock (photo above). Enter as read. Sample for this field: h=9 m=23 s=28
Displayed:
h=6 m=49 s=58
